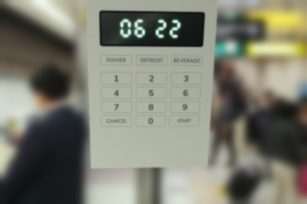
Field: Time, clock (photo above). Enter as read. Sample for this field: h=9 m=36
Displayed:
h=6 m=22
